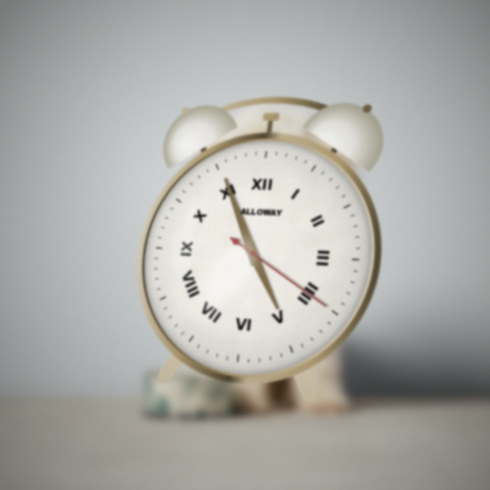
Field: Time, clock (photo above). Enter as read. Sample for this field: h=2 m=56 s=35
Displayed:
h=4 m=55 s=20
